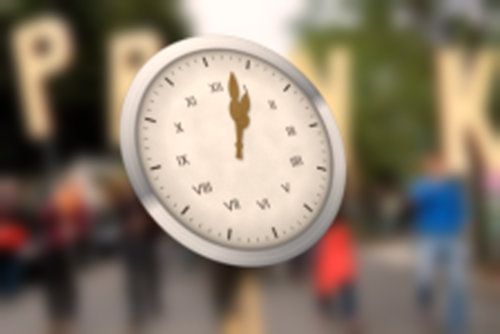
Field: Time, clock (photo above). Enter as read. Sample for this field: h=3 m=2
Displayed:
h=1 m=3
